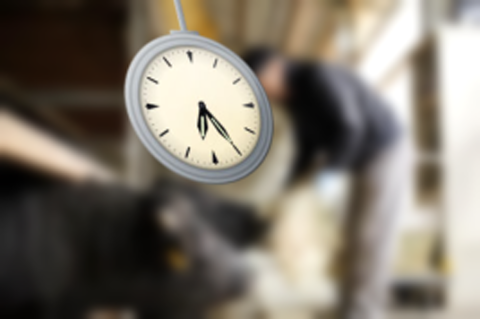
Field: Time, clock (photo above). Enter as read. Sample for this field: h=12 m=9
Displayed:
h=6 m=25
